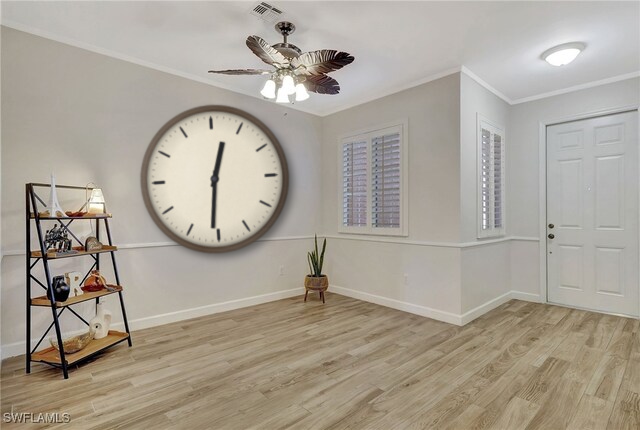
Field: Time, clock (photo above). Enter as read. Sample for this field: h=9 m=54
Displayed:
h=12 m=31
